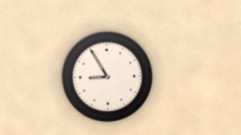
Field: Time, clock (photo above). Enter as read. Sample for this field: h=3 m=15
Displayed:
h=8 m=55
